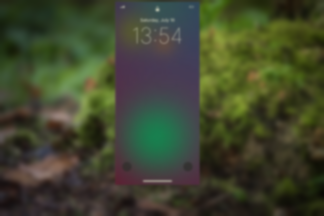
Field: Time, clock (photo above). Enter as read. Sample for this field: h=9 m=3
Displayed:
h=13 m=54
